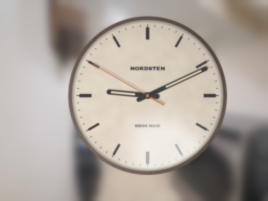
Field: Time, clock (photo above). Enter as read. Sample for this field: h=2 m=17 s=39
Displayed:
h=9 m=10 s=50
